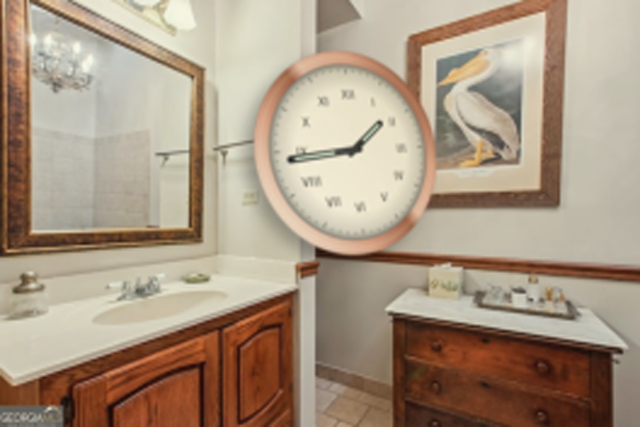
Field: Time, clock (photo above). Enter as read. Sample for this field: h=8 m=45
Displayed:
h=1 m=44
